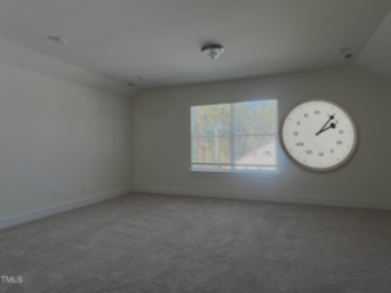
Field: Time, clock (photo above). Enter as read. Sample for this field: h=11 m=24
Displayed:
h=2 m=7
